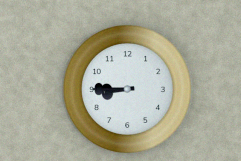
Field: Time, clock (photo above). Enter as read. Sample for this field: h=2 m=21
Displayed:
h=8 m=45
